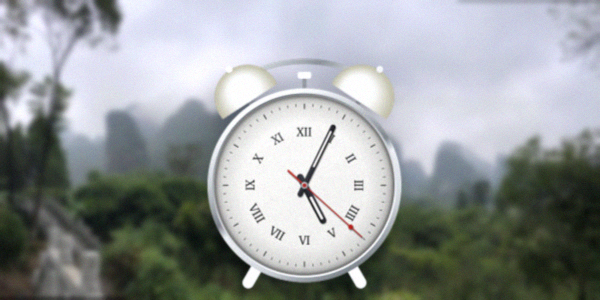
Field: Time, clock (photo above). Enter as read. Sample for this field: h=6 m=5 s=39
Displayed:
h=5 m=4 s=22
